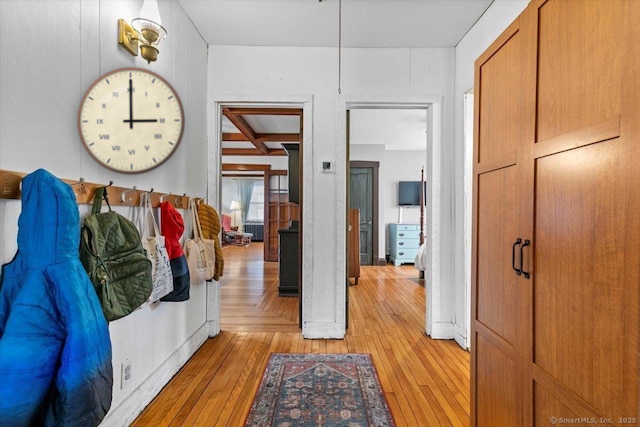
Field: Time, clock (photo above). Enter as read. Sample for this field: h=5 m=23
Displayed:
h=3 m=0
